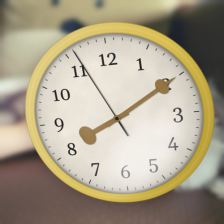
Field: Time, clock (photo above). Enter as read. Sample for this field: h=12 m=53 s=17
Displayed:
h=8 m=9 s=56
